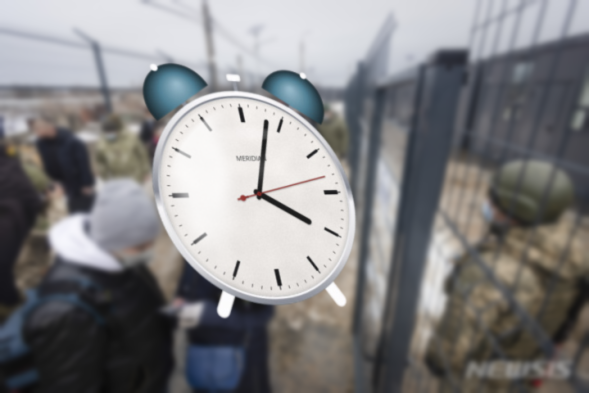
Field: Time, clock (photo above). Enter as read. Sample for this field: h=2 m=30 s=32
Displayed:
h=4 m=3 s=13
